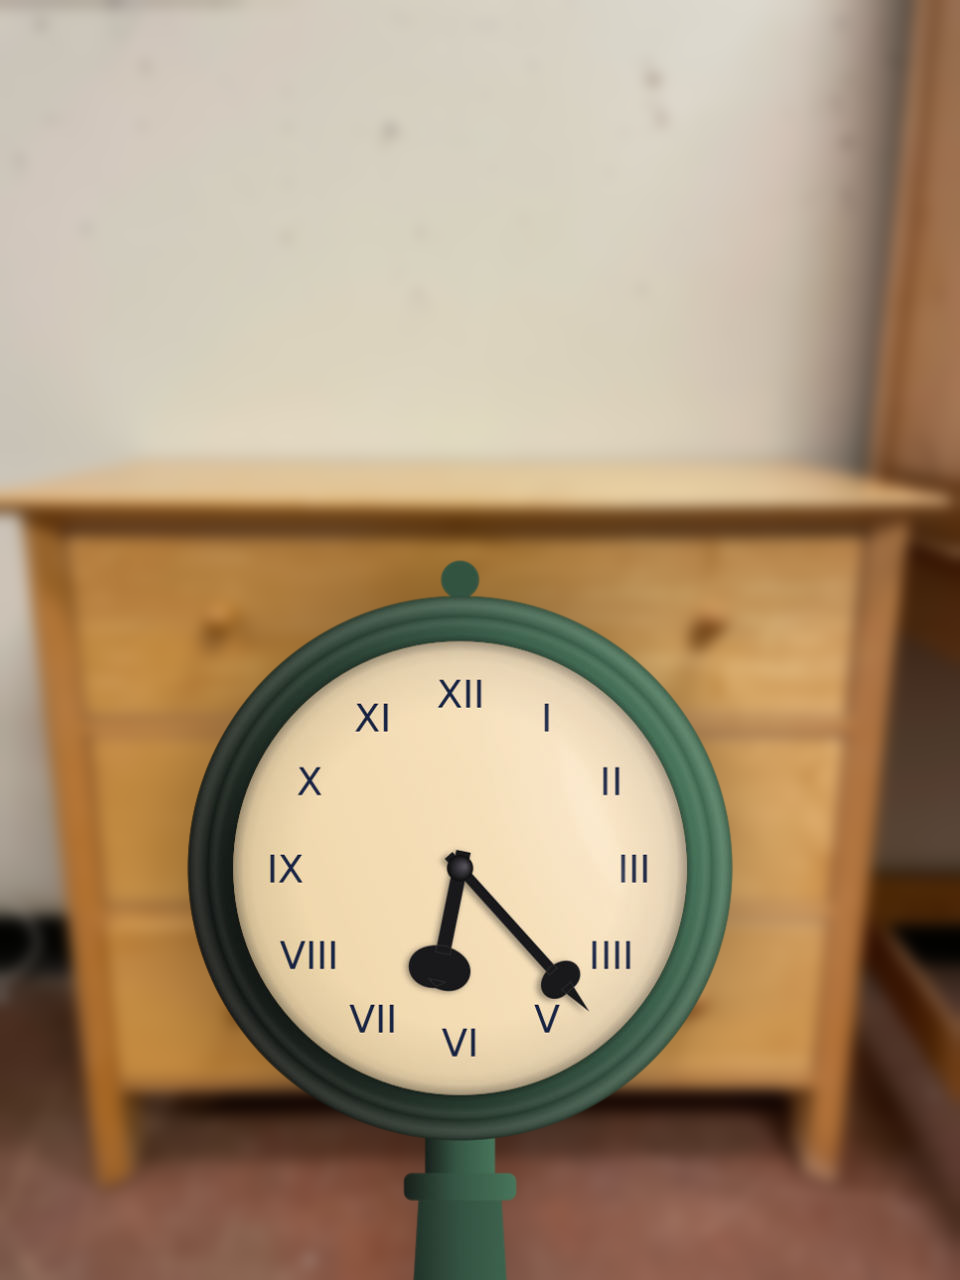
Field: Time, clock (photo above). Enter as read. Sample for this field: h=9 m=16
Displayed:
h=6 m=23
